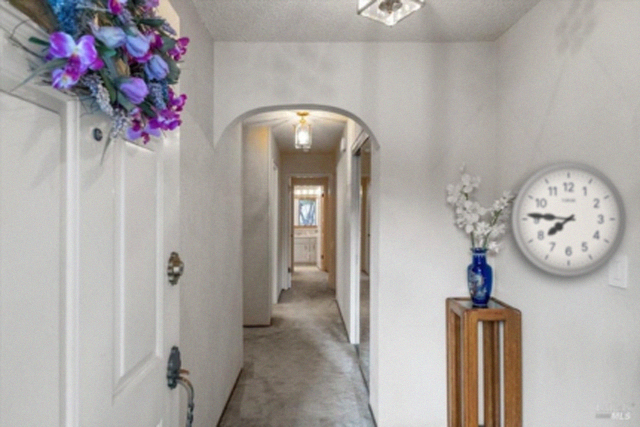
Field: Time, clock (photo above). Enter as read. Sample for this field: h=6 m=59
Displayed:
h=7 m=46
